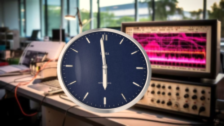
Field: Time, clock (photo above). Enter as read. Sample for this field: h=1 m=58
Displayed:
h=5 m=59
